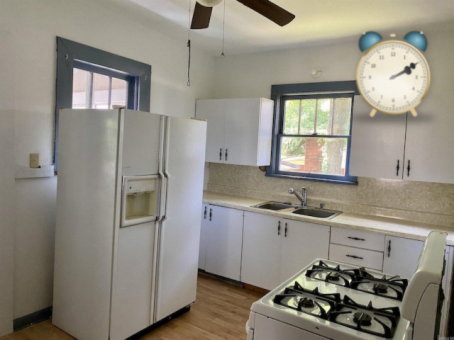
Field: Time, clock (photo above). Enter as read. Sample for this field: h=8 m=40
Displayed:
h=2 m=10
